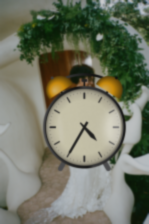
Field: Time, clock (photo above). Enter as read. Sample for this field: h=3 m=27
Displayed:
h=4 m=35
